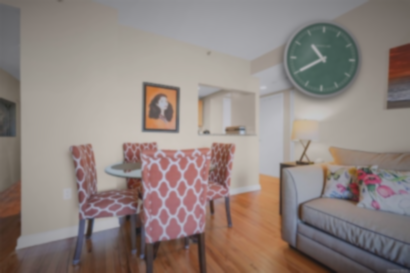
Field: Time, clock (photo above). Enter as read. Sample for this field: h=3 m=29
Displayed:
h=10 m=40
